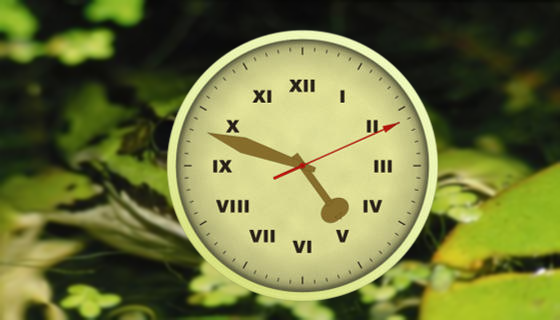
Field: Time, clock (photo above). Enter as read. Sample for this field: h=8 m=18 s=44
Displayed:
h=4 m=48 s=11
